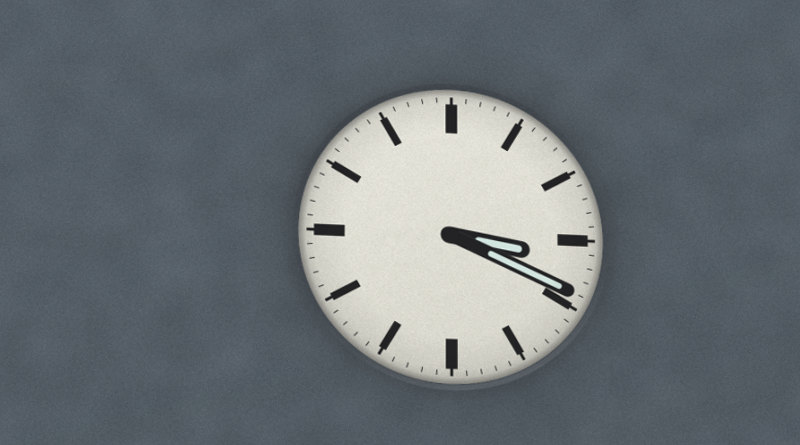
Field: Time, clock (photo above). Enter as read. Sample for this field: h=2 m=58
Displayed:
h=3 m=19
